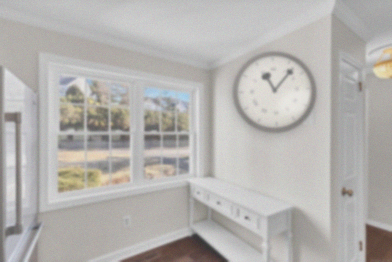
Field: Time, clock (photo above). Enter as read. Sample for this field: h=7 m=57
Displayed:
h=11 m=7
